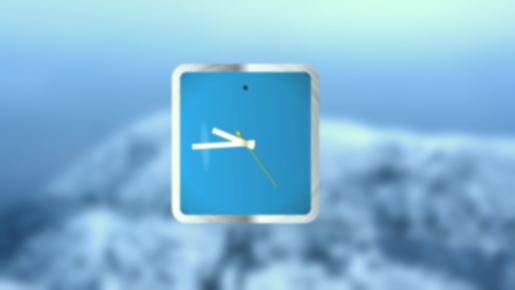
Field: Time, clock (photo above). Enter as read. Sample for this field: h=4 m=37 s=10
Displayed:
h=9 m=44 s=24
